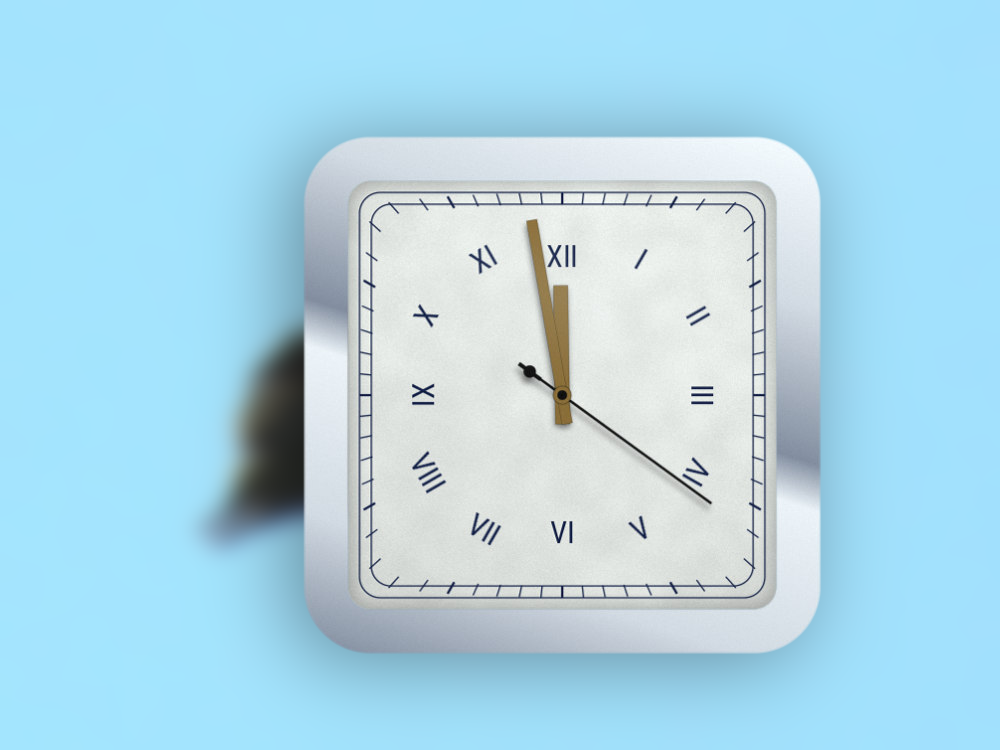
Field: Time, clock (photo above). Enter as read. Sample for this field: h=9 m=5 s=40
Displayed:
h=11 m=58 s=21
